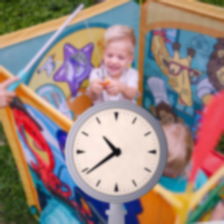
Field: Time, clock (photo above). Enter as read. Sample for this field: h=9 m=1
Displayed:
h=10 m=39
